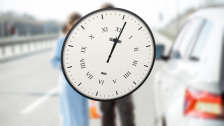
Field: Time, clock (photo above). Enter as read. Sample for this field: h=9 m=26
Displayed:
h=12 m=1
